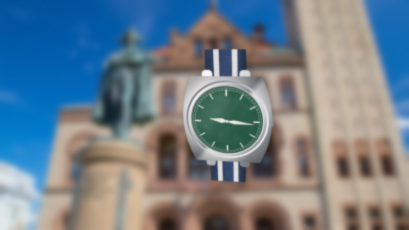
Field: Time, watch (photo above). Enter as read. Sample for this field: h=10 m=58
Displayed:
h=9 m=16
